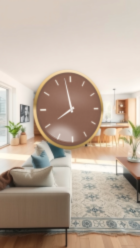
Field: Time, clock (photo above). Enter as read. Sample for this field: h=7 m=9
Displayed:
h=7 m=58
